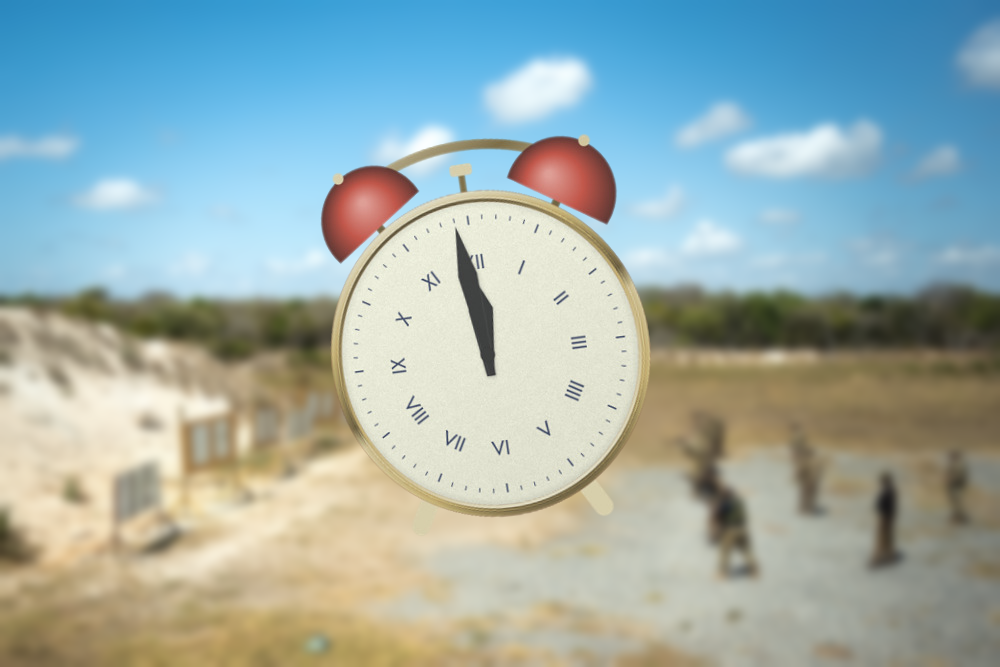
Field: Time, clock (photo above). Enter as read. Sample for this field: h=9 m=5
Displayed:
h=11 m=59
